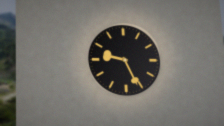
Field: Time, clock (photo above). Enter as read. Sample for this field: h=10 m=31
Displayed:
h=9 m=26
